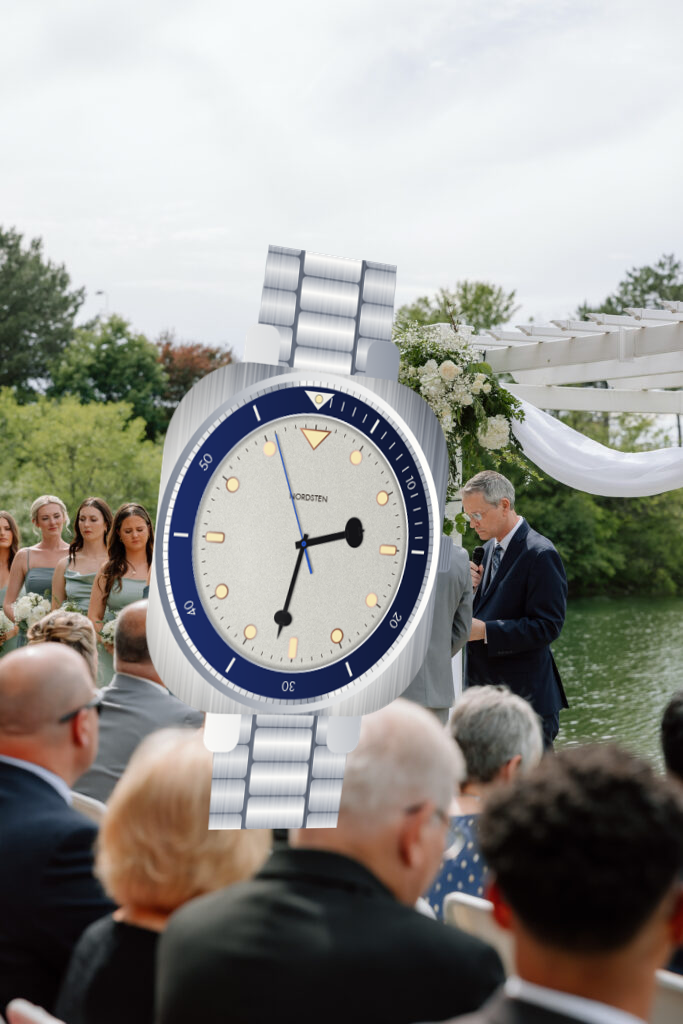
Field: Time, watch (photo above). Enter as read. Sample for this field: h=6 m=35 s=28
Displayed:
h=2 m=31 s=56
